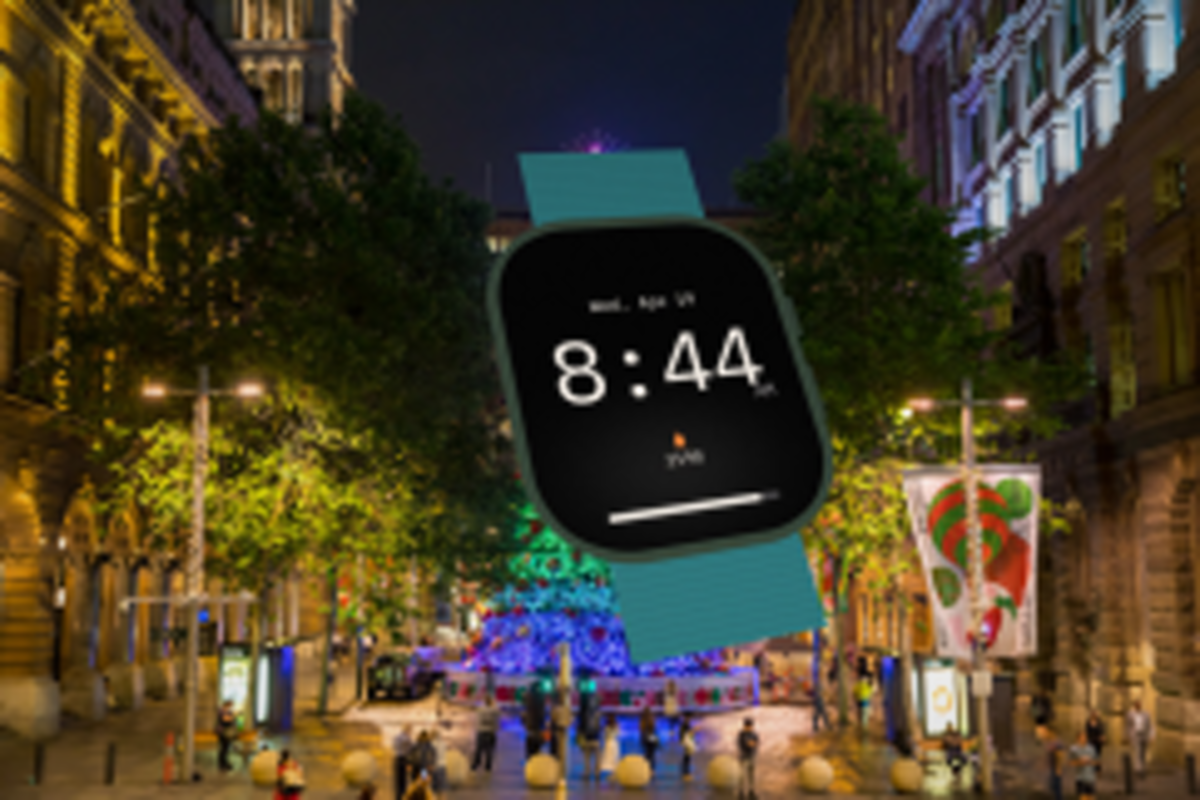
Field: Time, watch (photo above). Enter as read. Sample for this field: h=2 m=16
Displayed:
h=8 m=44
